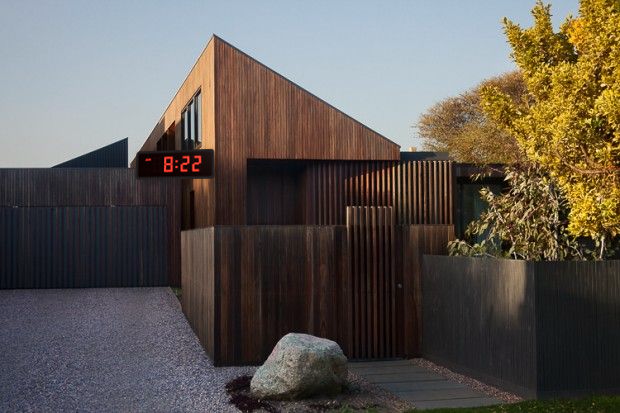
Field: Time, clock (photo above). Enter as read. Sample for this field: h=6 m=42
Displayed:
h=8 m=22
